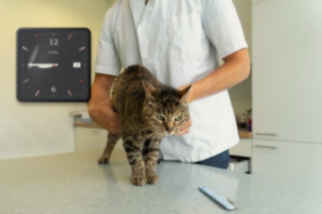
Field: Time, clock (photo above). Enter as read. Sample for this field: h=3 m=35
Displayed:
h=8 m=45
